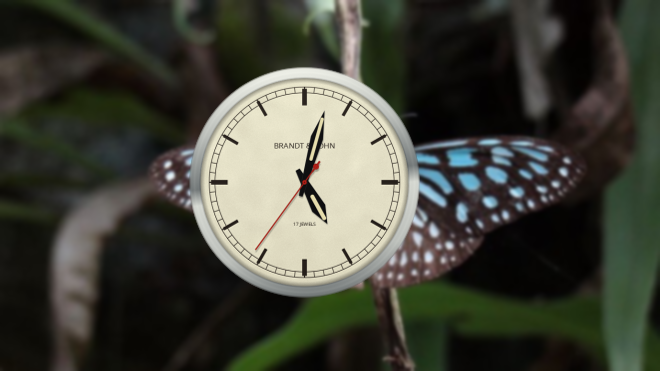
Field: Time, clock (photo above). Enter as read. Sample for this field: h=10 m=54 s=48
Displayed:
h=5 m=2 s=36
